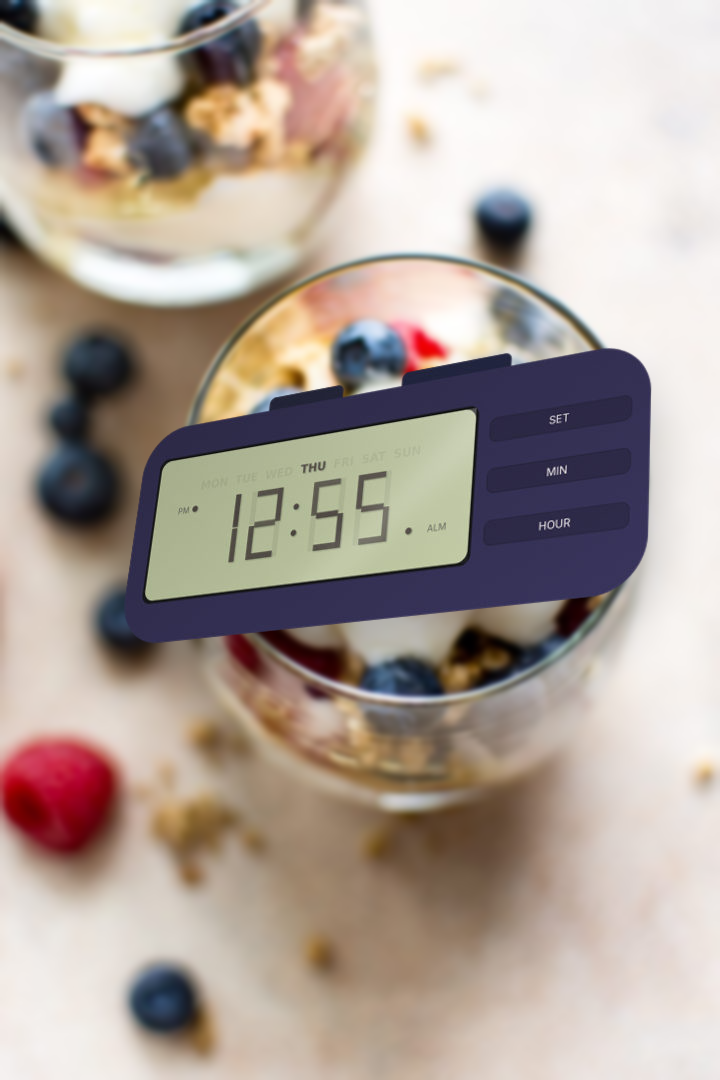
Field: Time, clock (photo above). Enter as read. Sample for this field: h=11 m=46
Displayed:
h=12 m=55
